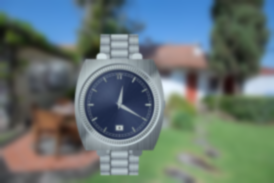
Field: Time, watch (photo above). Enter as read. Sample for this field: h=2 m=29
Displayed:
h=12 m=20
